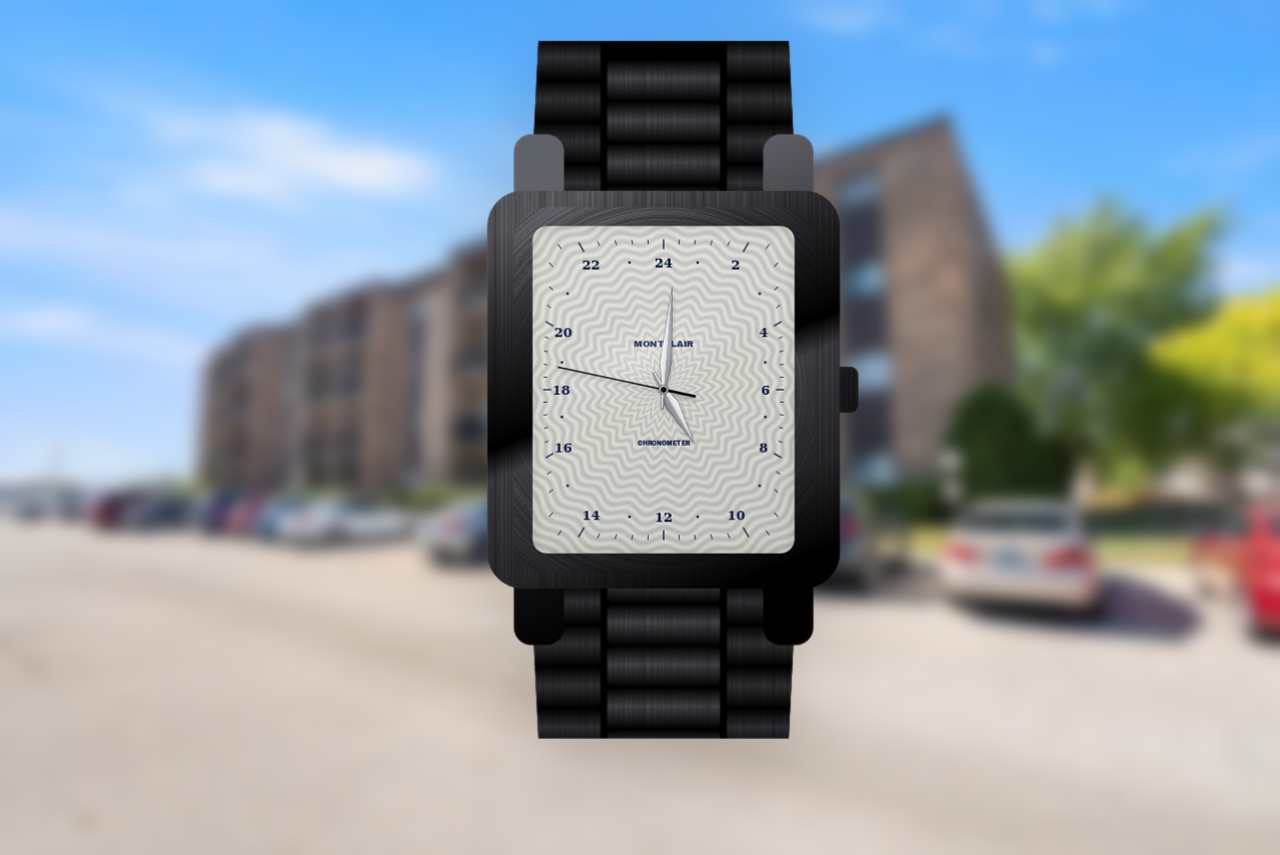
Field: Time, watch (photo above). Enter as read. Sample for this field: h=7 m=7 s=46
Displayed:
h=10 m=0 s=47
